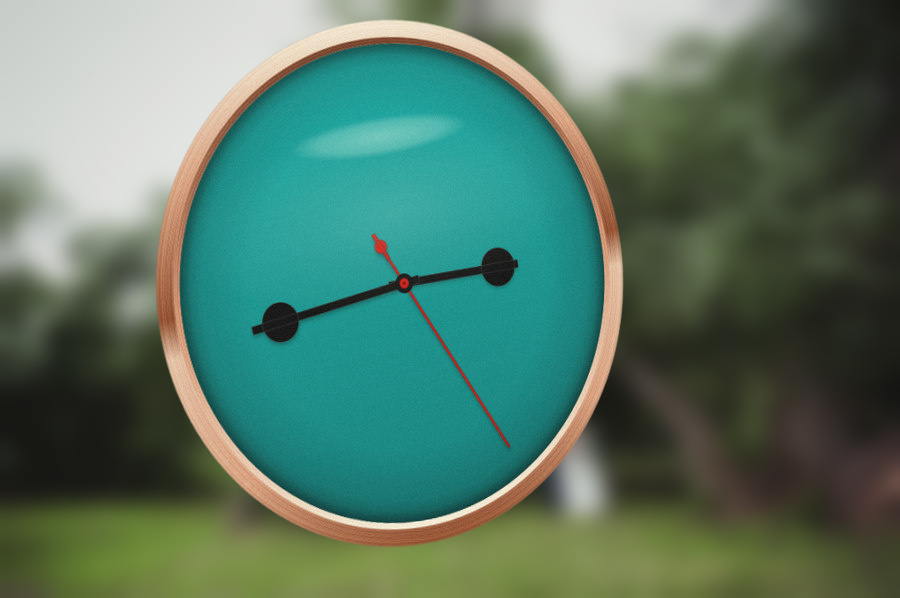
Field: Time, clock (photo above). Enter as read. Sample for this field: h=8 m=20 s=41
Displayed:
h=2 m=42 s=24
